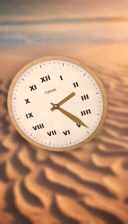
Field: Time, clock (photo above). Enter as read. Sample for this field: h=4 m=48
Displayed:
h=2 m=24
